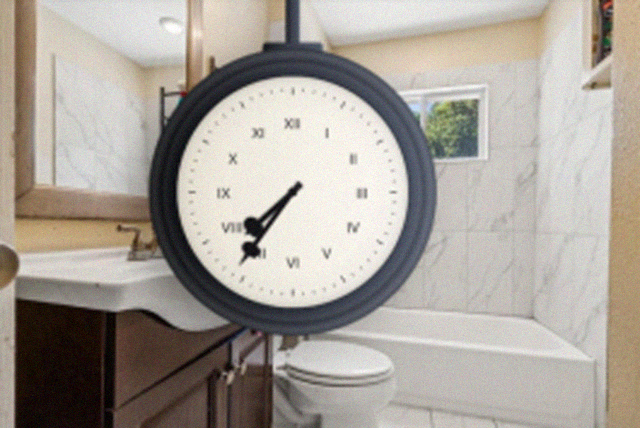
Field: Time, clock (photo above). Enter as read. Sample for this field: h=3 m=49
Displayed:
h=7 m=36
